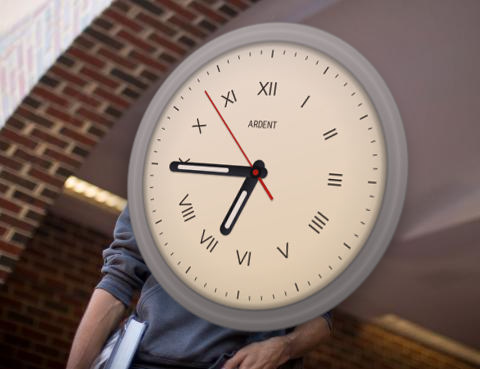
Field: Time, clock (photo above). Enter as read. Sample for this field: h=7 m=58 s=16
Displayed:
h=6 m=44 s=53
